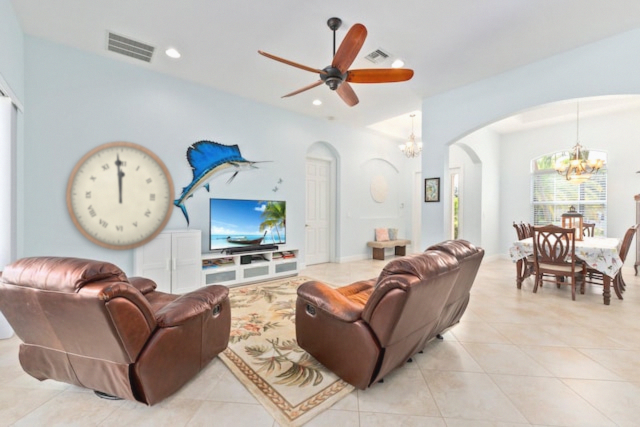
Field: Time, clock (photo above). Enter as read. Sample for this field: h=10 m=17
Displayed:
h=11 m=59
